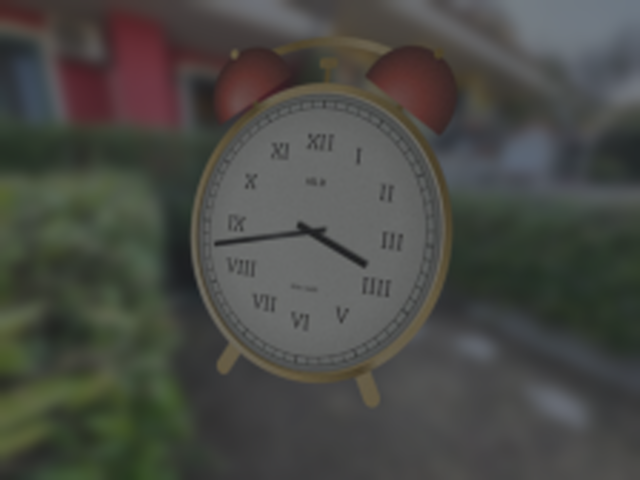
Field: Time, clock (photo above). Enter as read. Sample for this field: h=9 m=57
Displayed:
h=3 m=43
